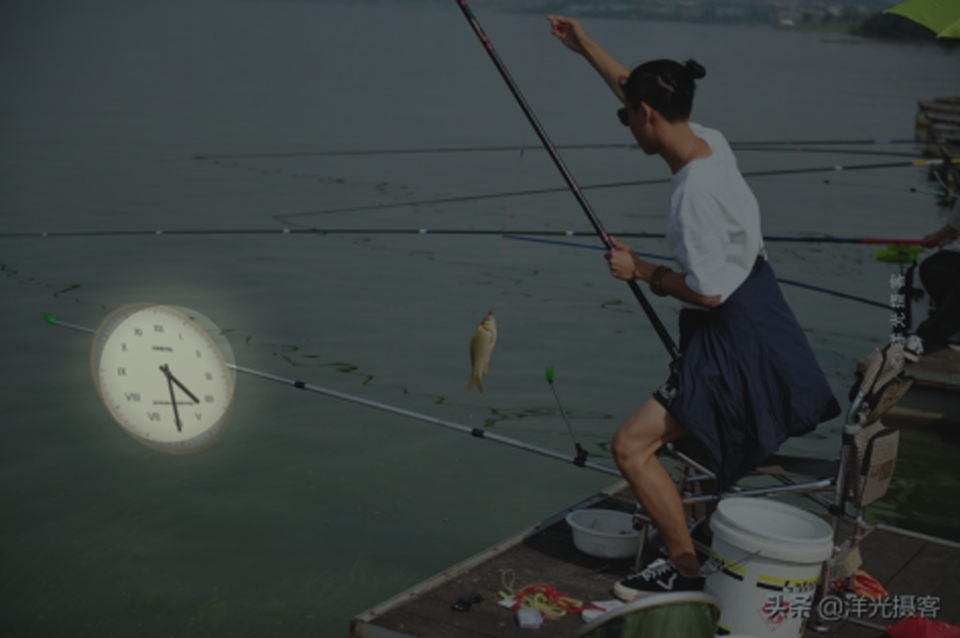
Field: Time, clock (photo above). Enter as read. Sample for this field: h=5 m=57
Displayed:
h=4 m=30
